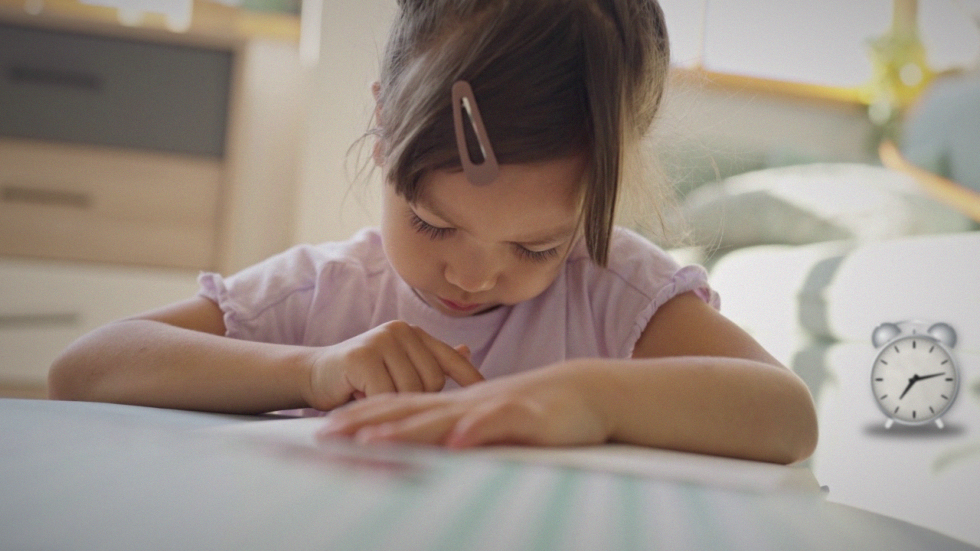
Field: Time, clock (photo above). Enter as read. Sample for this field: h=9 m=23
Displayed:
h=7 m=13
